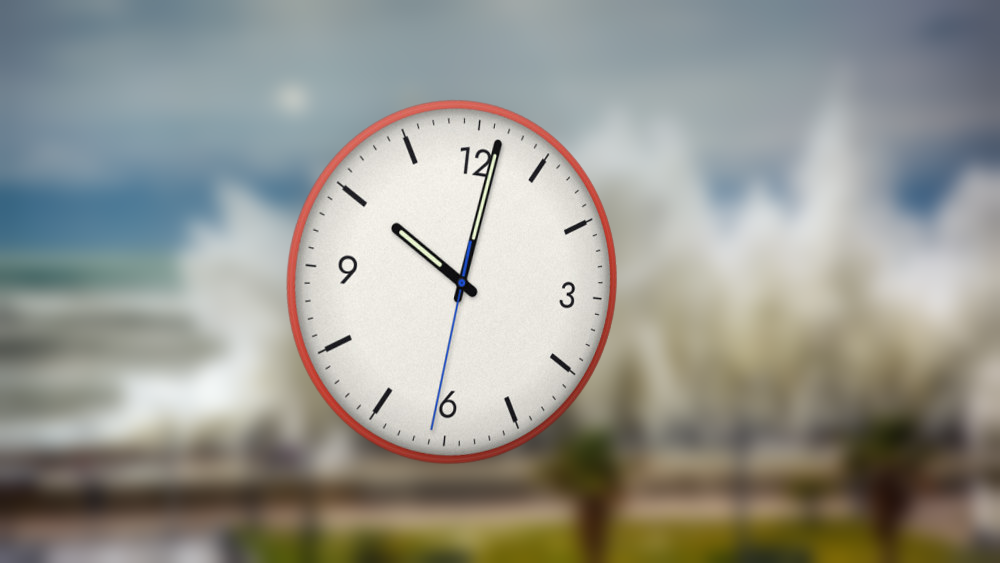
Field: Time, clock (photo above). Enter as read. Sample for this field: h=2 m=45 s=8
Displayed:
h=10 m=1 s=31
